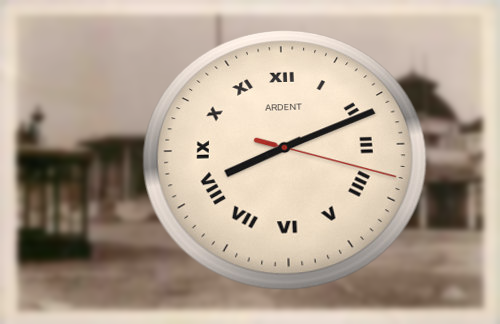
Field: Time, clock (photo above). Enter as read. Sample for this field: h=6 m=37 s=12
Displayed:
h=8 m=11 s=18
